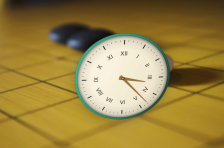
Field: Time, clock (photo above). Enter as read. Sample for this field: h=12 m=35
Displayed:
h=3 m=23
